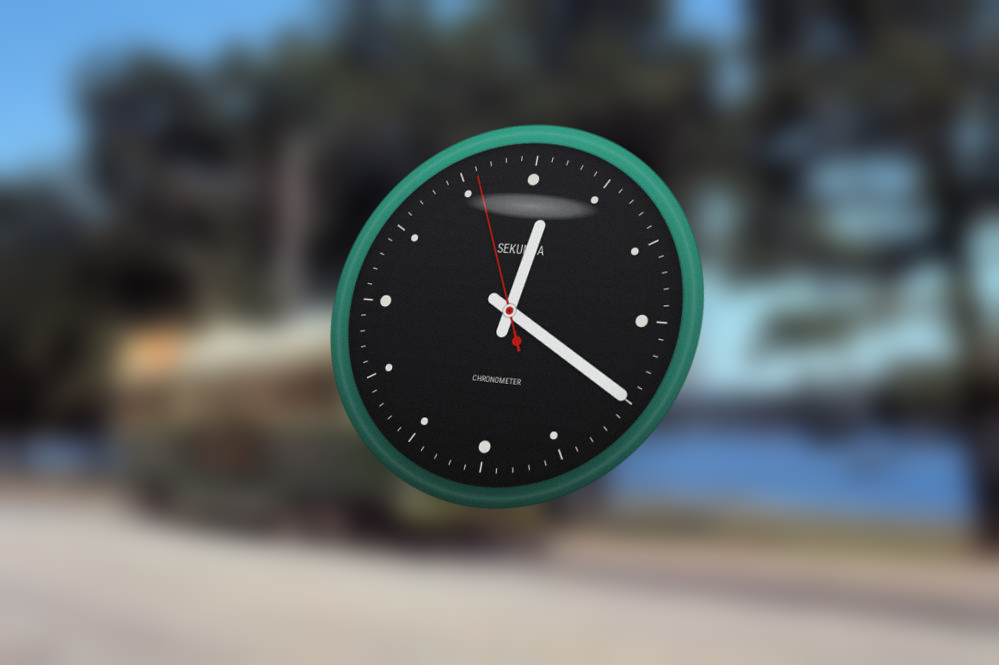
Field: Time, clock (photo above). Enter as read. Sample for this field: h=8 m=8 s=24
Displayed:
h=12 m=19 s=56
